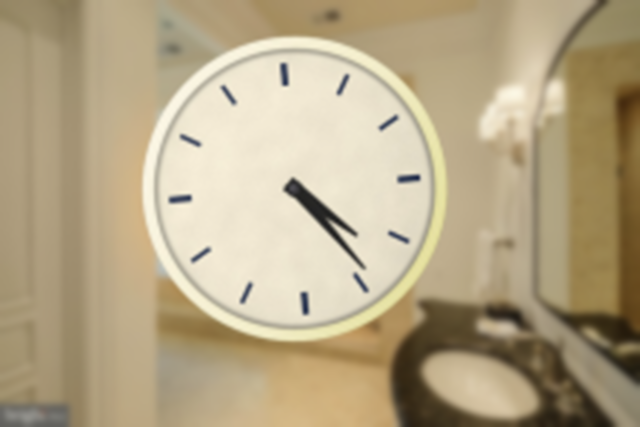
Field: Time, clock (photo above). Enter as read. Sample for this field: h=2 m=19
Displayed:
h=4 m=24
